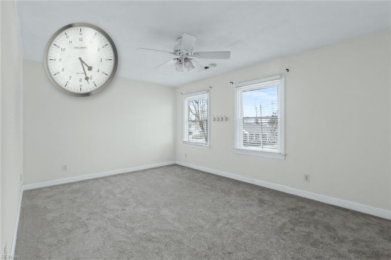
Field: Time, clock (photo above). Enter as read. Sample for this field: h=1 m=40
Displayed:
h=4 m=27
